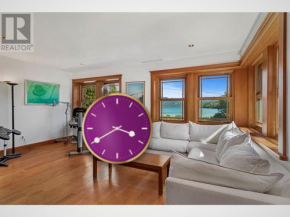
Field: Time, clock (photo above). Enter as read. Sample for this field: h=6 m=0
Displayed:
h=3 m=40
